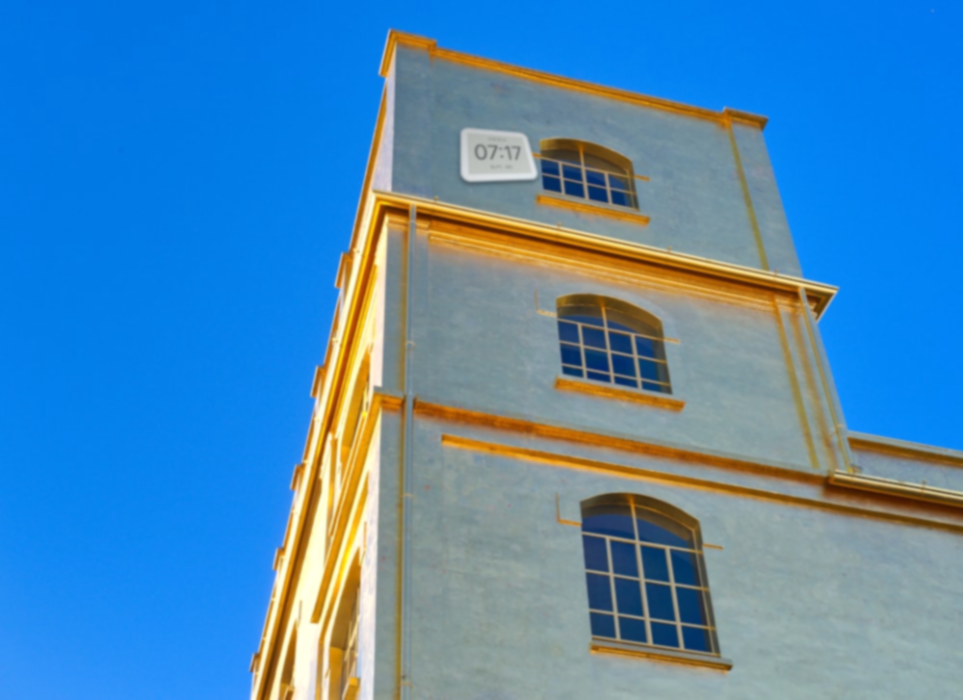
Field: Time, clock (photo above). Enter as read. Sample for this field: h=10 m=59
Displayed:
h=7 m=17
